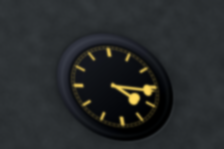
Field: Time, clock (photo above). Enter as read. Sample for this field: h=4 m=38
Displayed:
h=4 m=16
